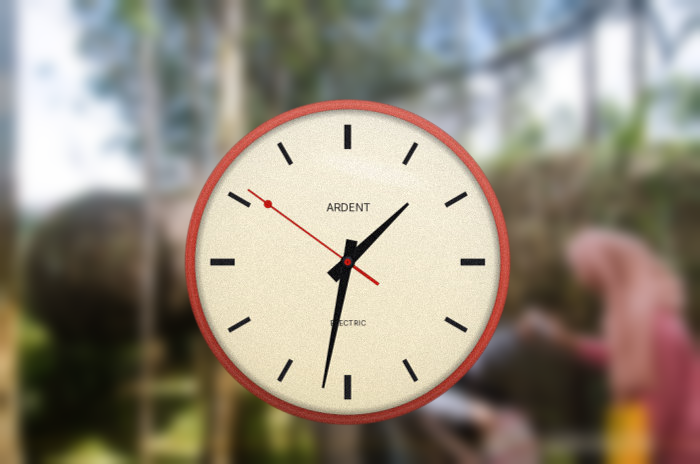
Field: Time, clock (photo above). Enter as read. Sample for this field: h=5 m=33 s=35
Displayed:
h=1 m=31 s=51
